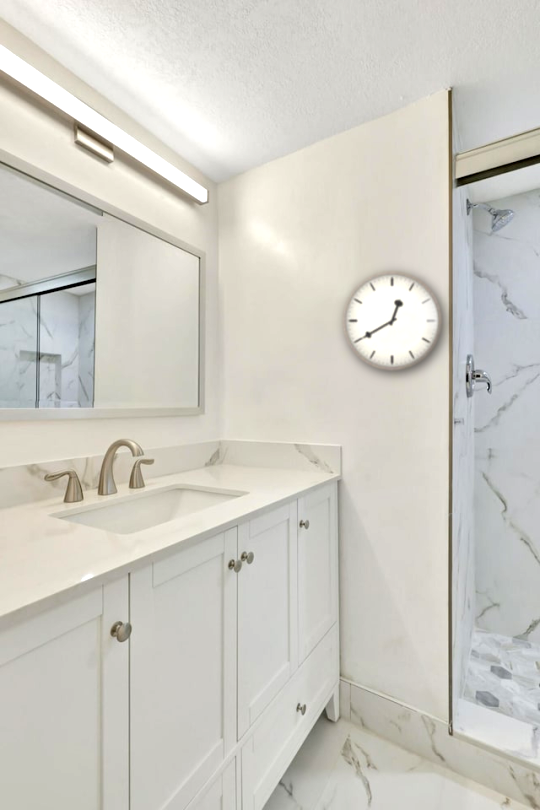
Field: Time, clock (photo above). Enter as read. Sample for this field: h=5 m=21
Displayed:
h=12 m=40
